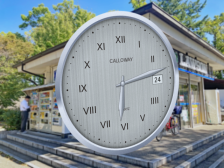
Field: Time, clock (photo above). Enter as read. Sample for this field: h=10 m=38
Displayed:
h=6 m=13
